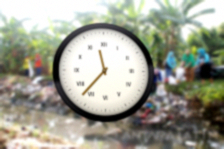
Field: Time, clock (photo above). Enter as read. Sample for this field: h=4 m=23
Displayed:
h=11 m=37
